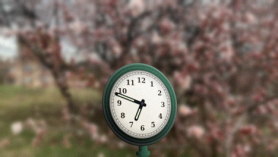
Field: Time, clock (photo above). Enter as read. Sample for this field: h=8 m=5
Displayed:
h=6 m=48
